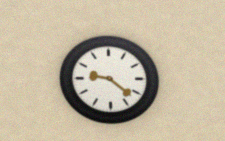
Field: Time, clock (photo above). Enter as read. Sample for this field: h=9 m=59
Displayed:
h=9 m=22
